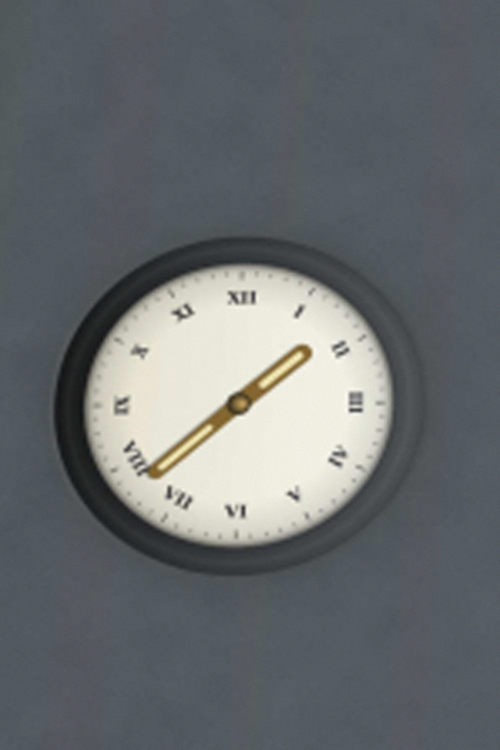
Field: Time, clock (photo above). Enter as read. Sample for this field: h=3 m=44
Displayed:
h=1 m=38
